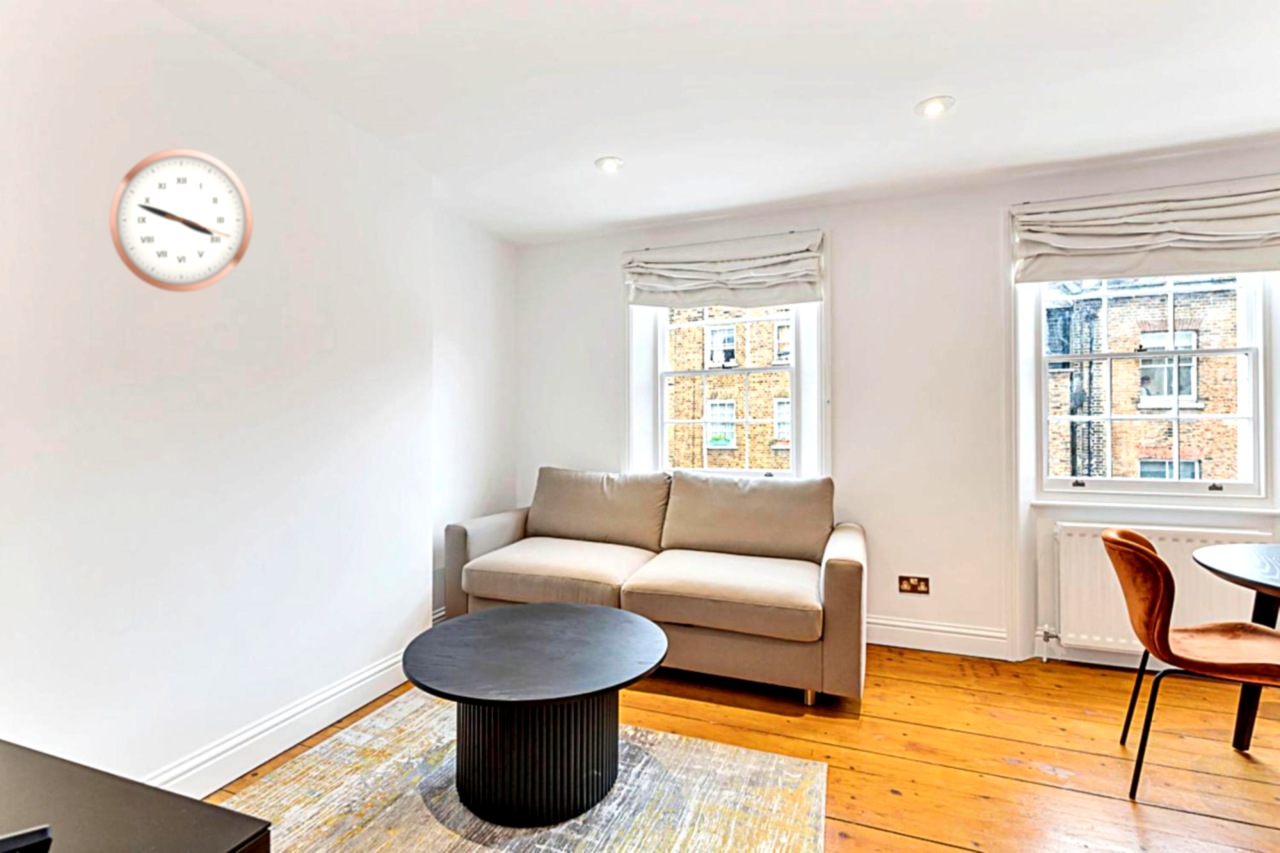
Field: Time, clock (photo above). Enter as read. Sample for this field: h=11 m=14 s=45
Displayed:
h=3 m=48 s=18
